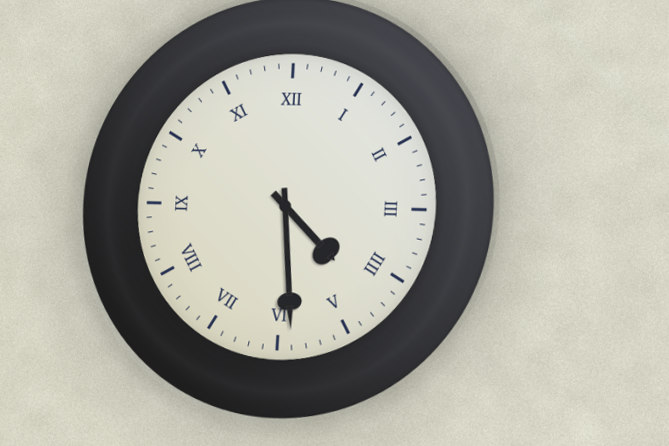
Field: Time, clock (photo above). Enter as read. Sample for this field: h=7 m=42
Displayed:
h=4 m=29
